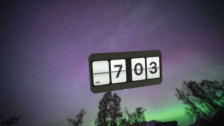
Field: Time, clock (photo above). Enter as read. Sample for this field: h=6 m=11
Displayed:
h=7 m=3
